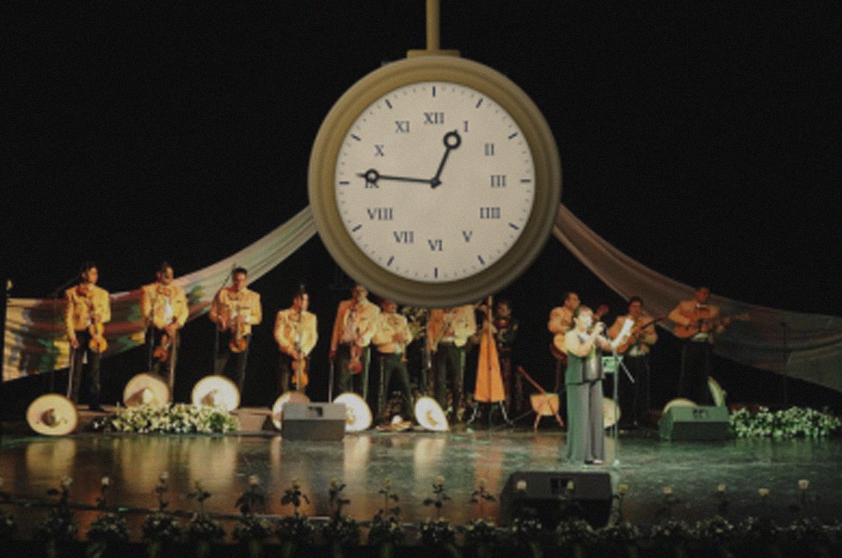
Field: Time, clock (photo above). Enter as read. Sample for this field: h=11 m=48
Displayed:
h=12 m=46
